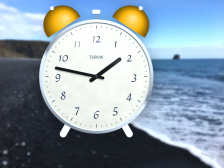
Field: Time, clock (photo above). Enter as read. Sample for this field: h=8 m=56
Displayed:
h=1 m=47
